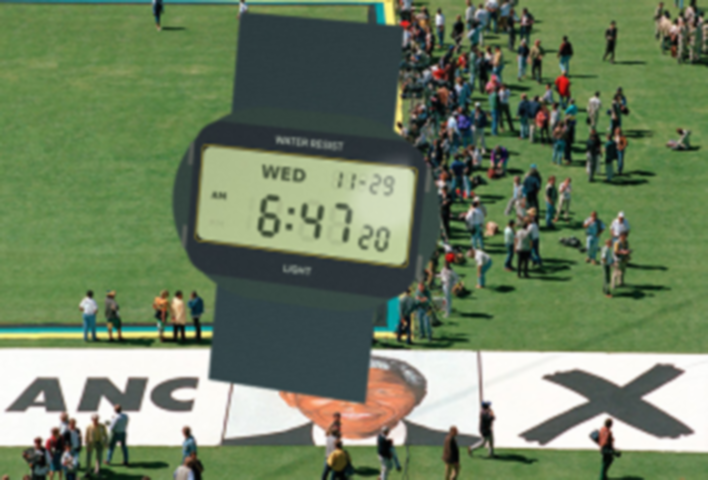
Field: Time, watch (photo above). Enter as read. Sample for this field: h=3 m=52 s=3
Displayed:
h=6 m=47 s=20
